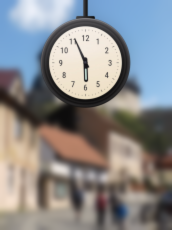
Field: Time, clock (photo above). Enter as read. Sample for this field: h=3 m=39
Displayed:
h=5 m=56
